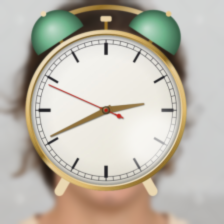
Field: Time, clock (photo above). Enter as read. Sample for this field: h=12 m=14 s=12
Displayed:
h=2 m=40 s=49
